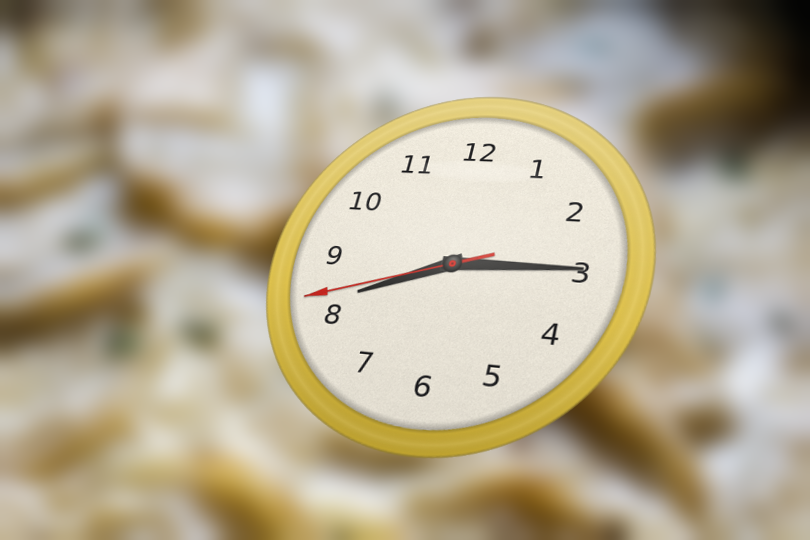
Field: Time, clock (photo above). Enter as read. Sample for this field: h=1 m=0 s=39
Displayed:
h=8 m=14 s=42
